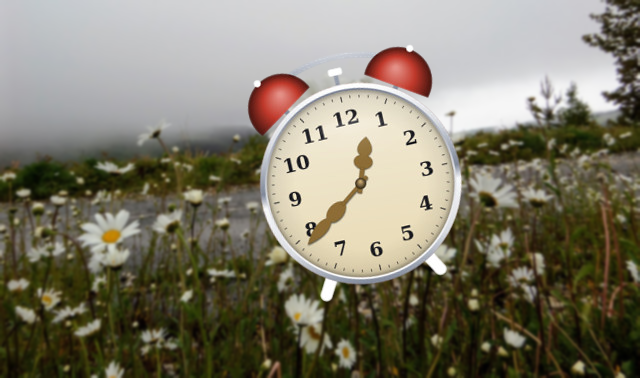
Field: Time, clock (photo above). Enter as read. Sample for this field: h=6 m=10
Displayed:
h=12 m=39
